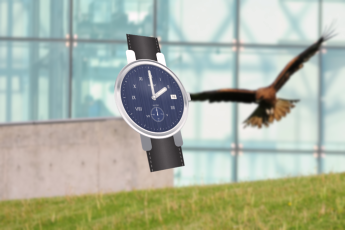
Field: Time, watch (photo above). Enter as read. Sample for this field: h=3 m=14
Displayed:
h=2 m=0
